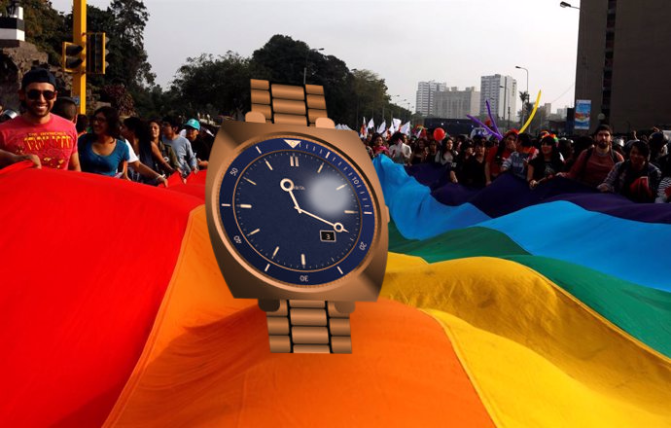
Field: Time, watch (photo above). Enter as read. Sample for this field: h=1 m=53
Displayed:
h=11 m=19
